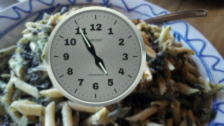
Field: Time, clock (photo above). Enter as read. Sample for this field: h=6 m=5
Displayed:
h=4 m=55
